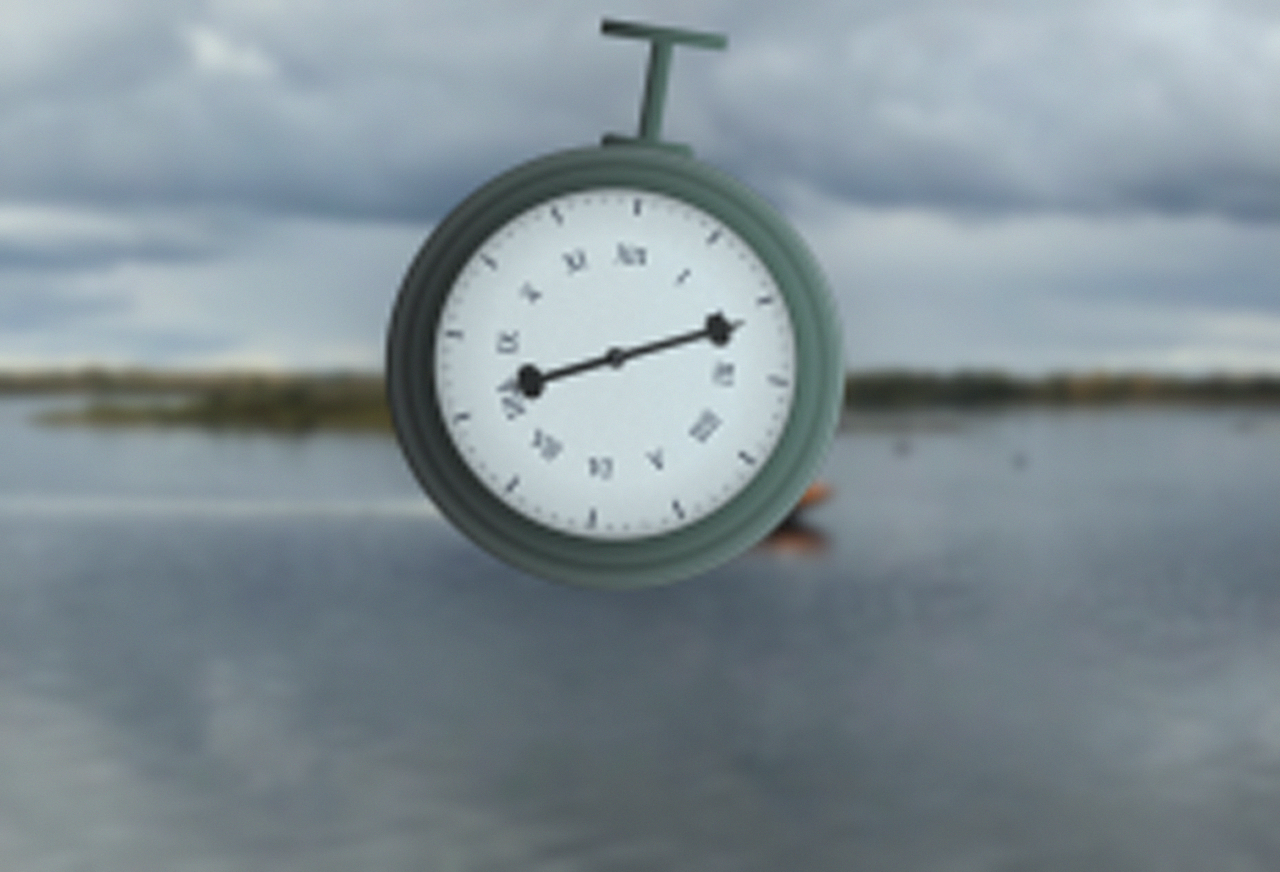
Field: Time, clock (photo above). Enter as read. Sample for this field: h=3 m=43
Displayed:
h=8 m=11
